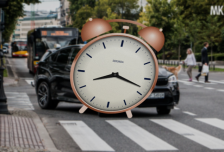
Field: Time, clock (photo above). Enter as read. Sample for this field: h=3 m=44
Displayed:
h=8 m=18
